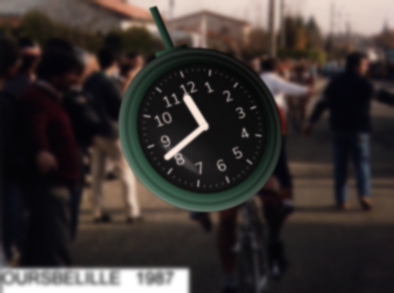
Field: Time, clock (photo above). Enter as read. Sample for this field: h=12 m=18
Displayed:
h=11 m=42
